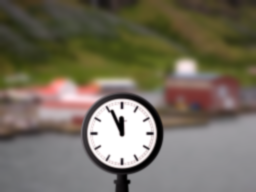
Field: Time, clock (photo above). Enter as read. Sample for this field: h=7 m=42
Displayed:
h=11 m=56
